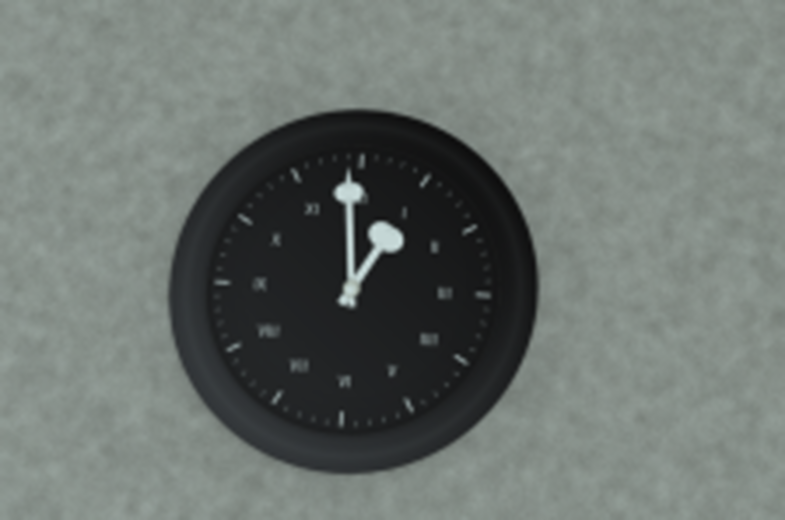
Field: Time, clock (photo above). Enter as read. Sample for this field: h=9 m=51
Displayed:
h=12 m=59
